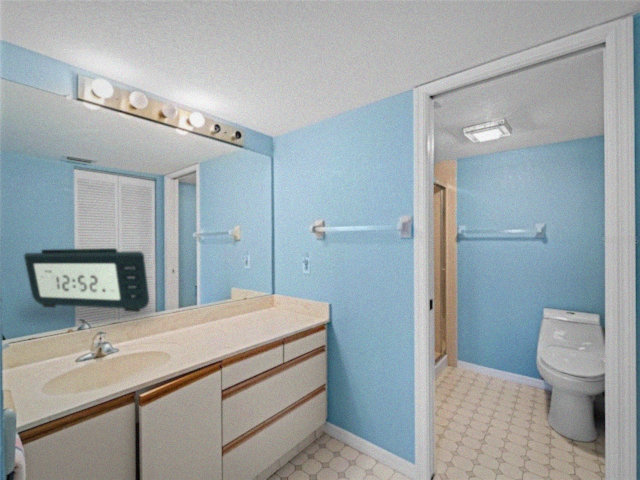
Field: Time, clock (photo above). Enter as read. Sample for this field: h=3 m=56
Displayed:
h=12 m=52
